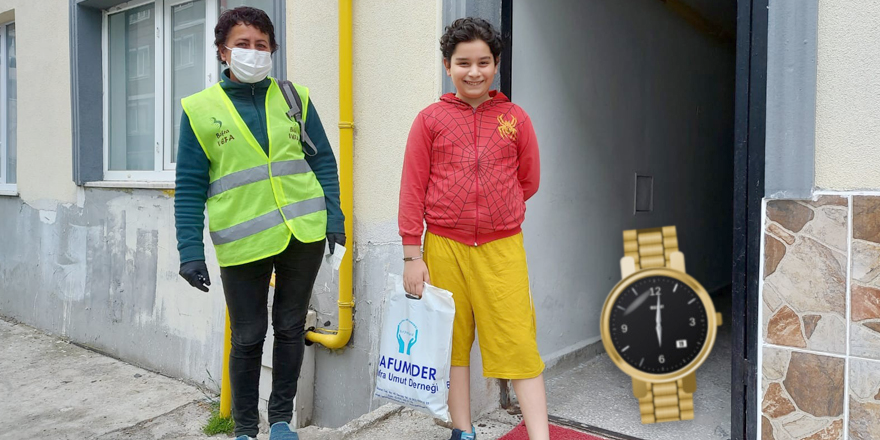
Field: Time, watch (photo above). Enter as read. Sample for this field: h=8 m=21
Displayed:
h=6 m=1
